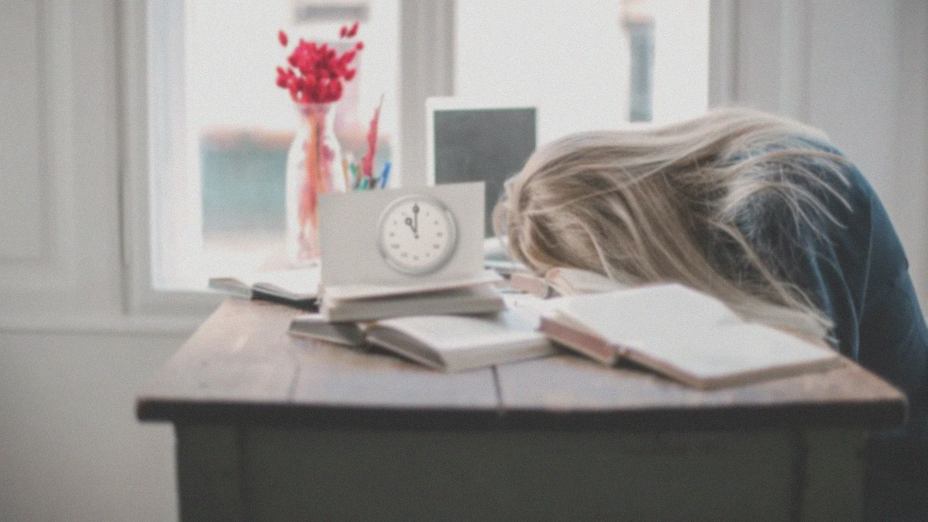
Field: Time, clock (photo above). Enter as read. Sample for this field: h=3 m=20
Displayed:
h=11 m=0
